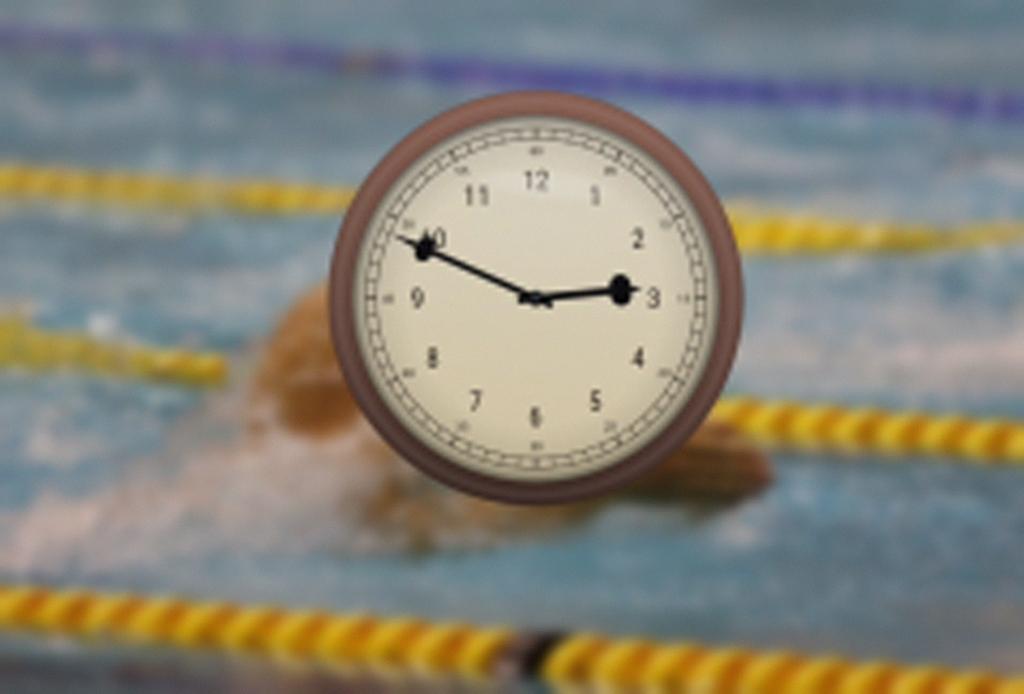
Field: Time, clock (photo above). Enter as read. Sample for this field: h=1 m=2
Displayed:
h=2 m=49
